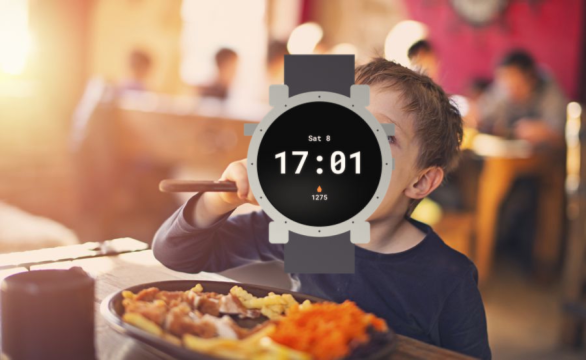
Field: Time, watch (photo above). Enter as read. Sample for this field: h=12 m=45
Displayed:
h=17 m=1
